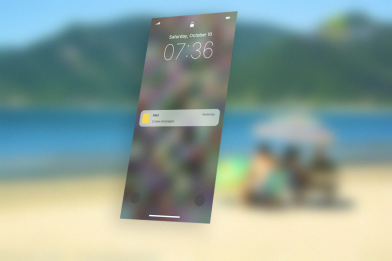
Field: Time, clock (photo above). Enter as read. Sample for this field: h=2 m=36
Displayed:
h=7 m=36
